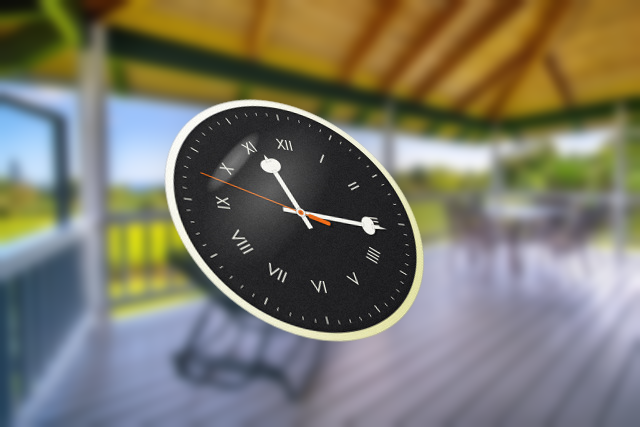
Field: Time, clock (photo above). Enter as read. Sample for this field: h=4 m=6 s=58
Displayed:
h=11 m=15 s=48
